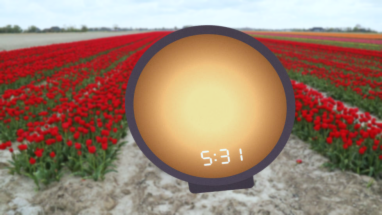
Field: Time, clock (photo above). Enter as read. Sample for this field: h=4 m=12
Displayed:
h=5 m=31
